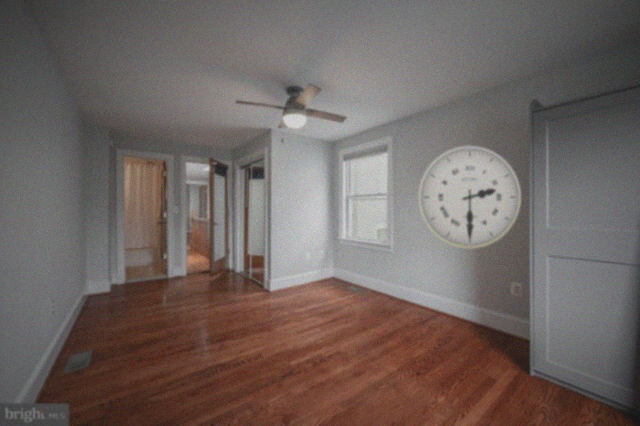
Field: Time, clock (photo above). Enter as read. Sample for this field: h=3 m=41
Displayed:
h=2 m=30
